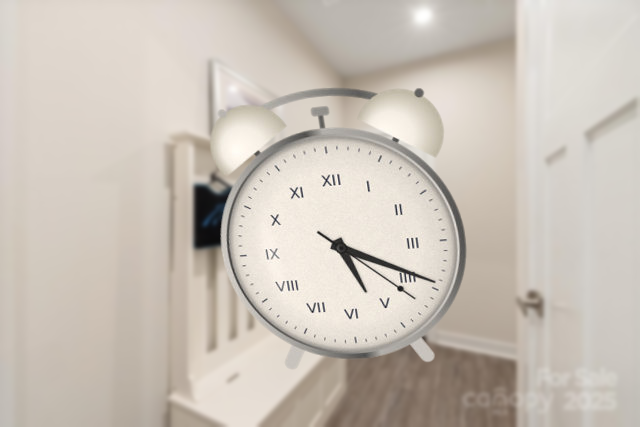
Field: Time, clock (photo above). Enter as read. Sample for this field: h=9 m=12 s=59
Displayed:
h=5 m=19 s=22
